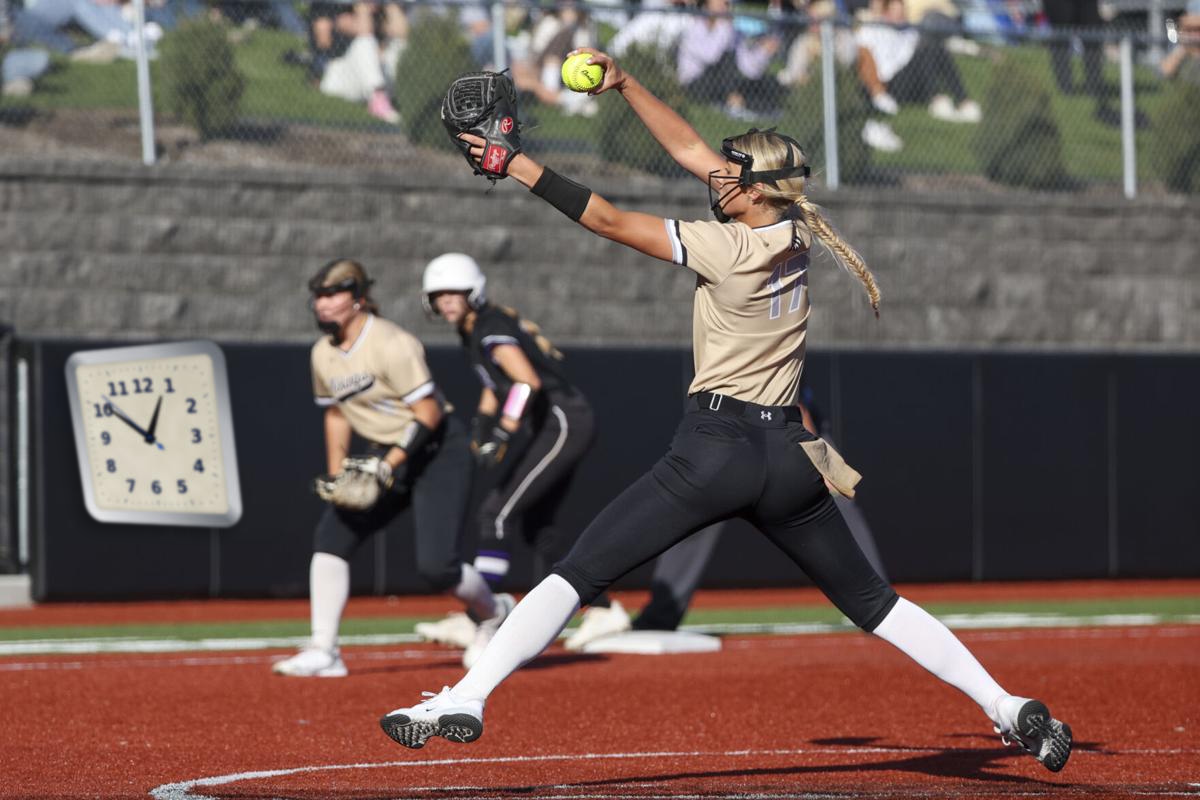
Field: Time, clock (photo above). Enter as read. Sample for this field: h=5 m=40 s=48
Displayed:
h=12 m=50 s=52
